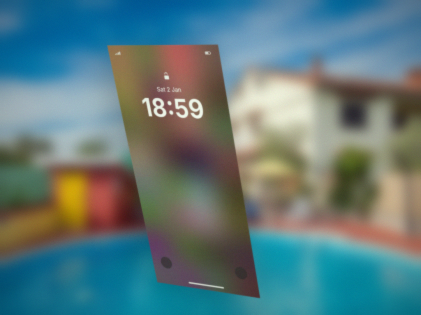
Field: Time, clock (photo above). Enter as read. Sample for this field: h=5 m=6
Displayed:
h=18 m=59
